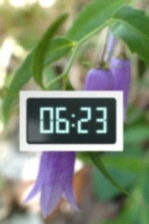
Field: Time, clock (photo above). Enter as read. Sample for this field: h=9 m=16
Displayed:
h=6 m=23
